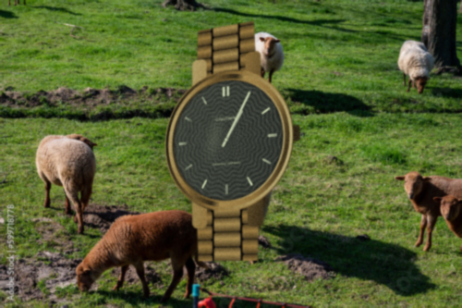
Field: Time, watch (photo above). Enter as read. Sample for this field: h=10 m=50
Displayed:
h=1 m=5
